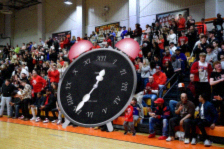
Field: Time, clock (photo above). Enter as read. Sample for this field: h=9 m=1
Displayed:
h=12 m=35
